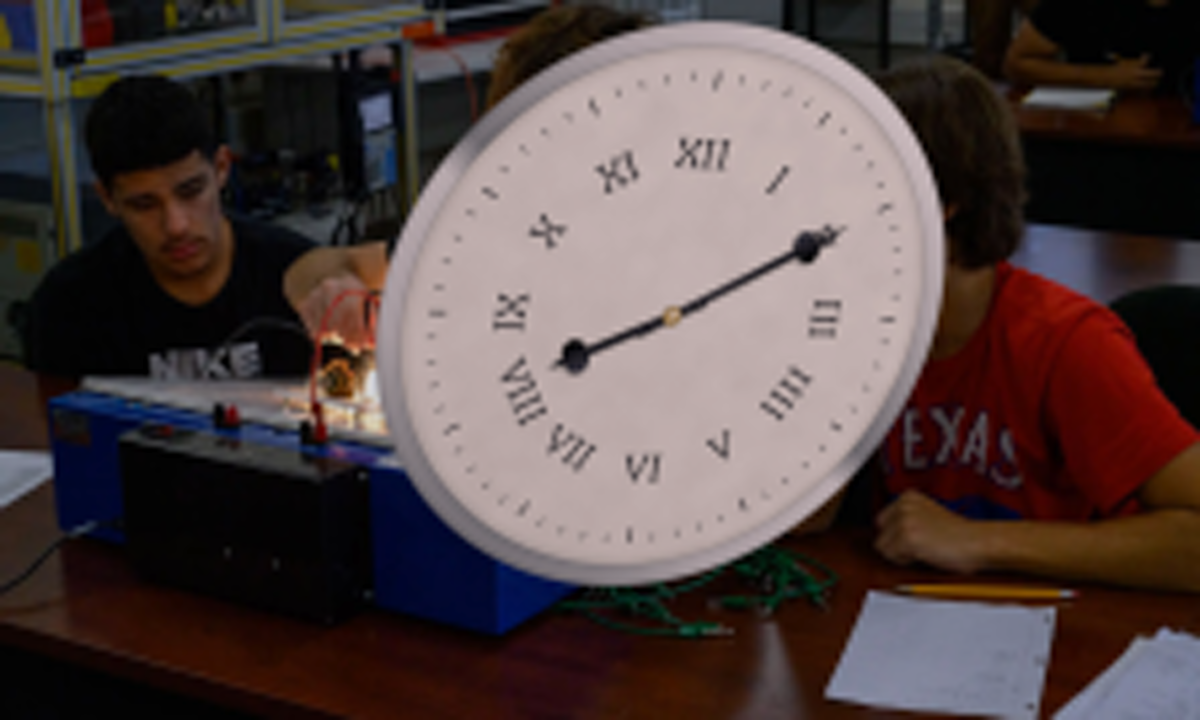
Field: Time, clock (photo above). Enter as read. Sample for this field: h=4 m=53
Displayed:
h=8 m=10
